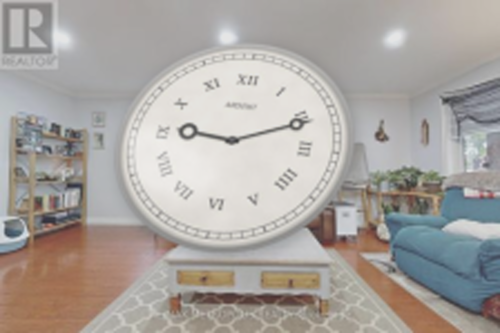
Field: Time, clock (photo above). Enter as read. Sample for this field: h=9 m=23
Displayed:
h=9 m=11
